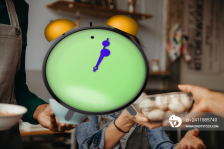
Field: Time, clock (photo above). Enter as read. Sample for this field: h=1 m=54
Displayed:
h=1 m=4
